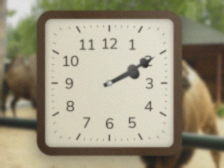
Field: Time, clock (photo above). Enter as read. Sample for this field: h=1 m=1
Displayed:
h=2 m=10
